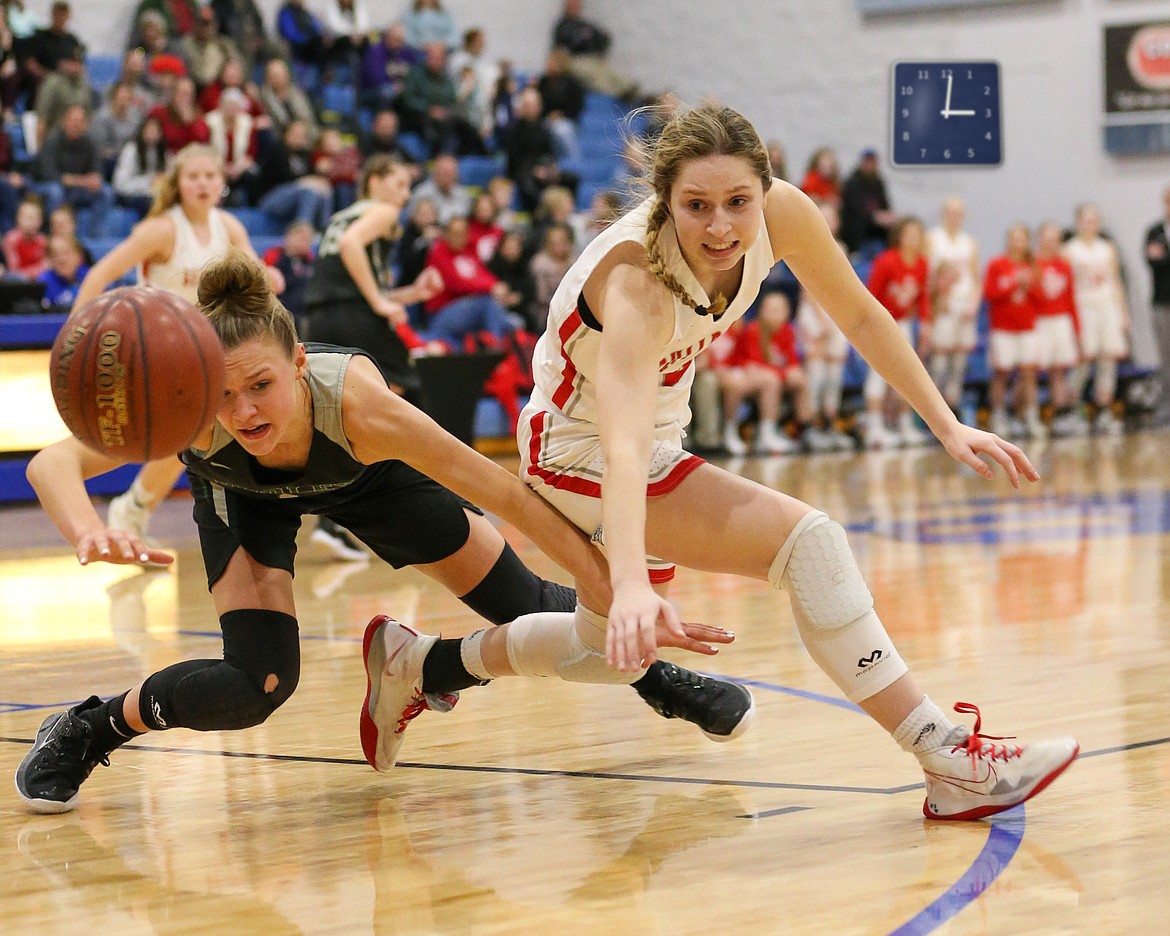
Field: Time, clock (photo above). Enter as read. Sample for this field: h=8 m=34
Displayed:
h=3 m=1
